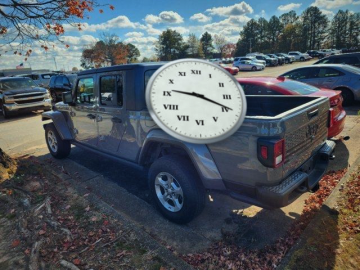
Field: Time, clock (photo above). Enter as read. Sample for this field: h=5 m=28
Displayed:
h=9 m=19
